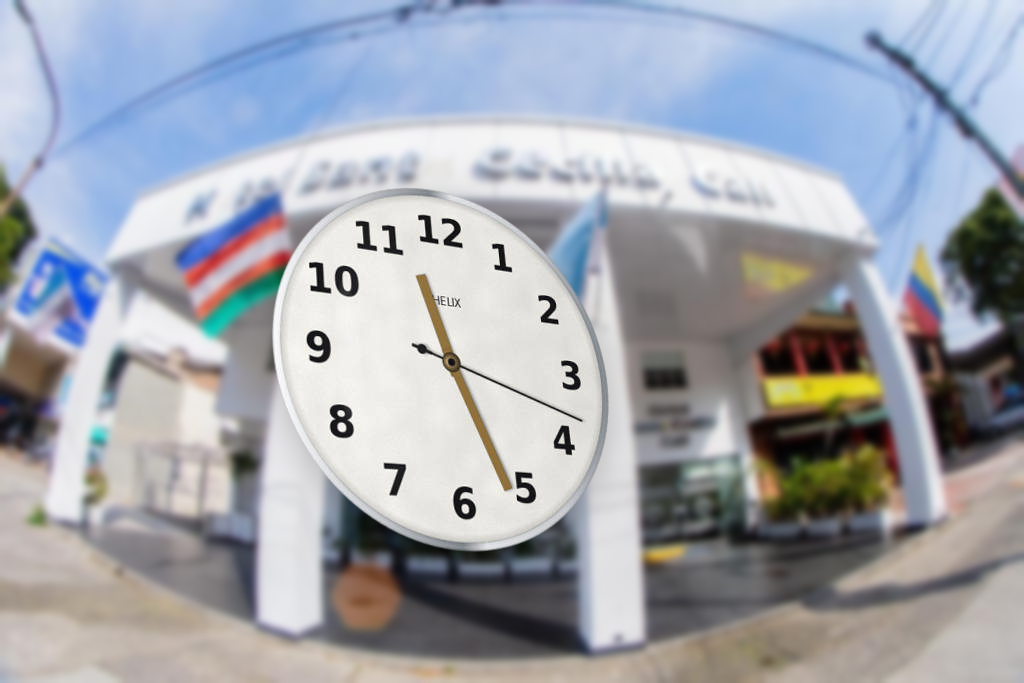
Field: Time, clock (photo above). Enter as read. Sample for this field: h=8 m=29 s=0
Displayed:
h=11 m=26 s=18
